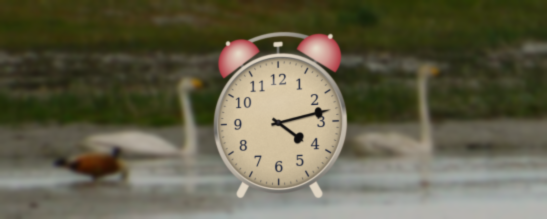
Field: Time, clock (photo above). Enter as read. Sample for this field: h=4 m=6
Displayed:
h=4 m=13
